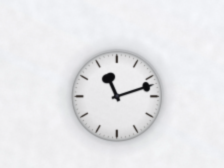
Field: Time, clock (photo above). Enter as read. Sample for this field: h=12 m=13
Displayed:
h=11 m=12
